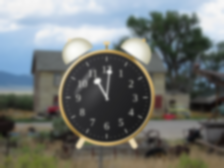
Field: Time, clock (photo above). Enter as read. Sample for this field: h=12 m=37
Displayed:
h=11 m=1
